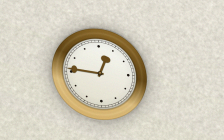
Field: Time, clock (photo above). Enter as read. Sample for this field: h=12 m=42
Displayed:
h=12 m=46
